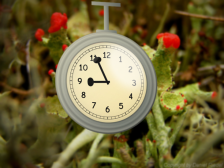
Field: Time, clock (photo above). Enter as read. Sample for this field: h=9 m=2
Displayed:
h=8 m=56
